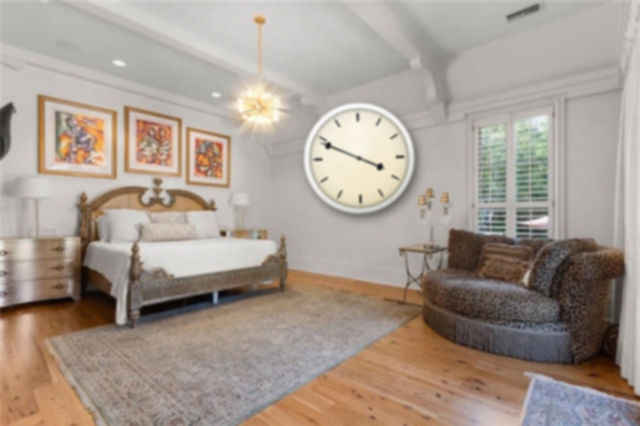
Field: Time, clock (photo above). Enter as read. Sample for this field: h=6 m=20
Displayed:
h=3 m=49
